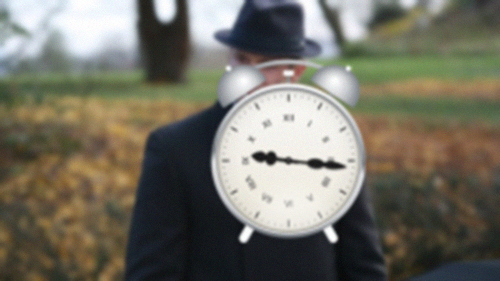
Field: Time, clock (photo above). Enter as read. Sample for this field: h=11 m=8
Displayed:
h=9 m=16
